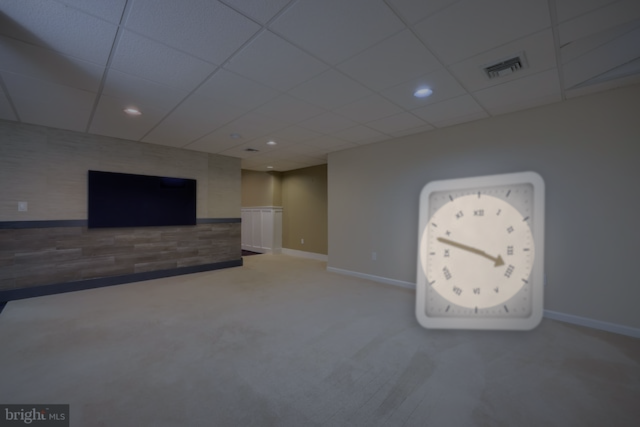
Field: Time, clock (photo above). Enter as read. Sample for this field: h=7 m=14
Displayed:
h=3 m=48
